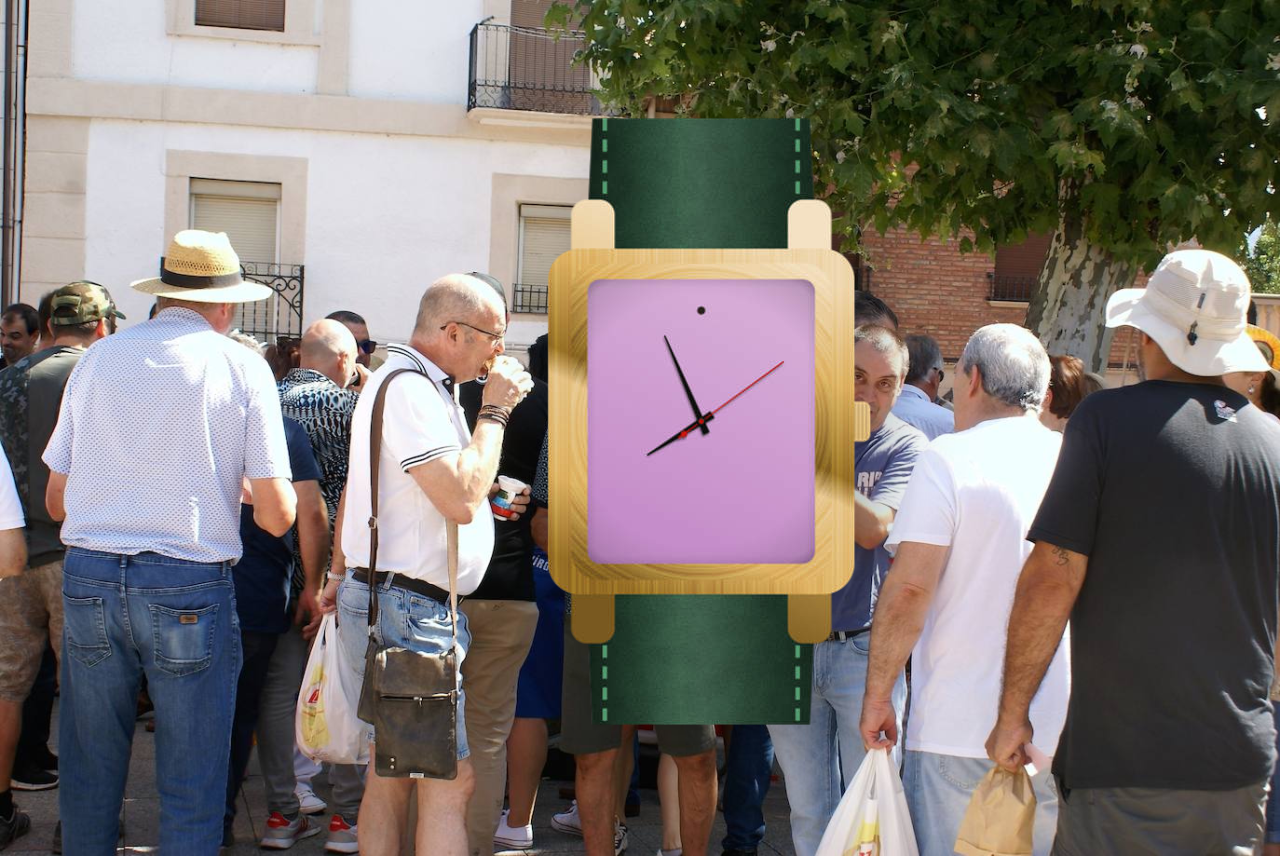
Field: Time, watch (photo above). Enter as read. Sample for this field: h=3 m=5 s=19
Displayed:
h=7 m=56 s=9
